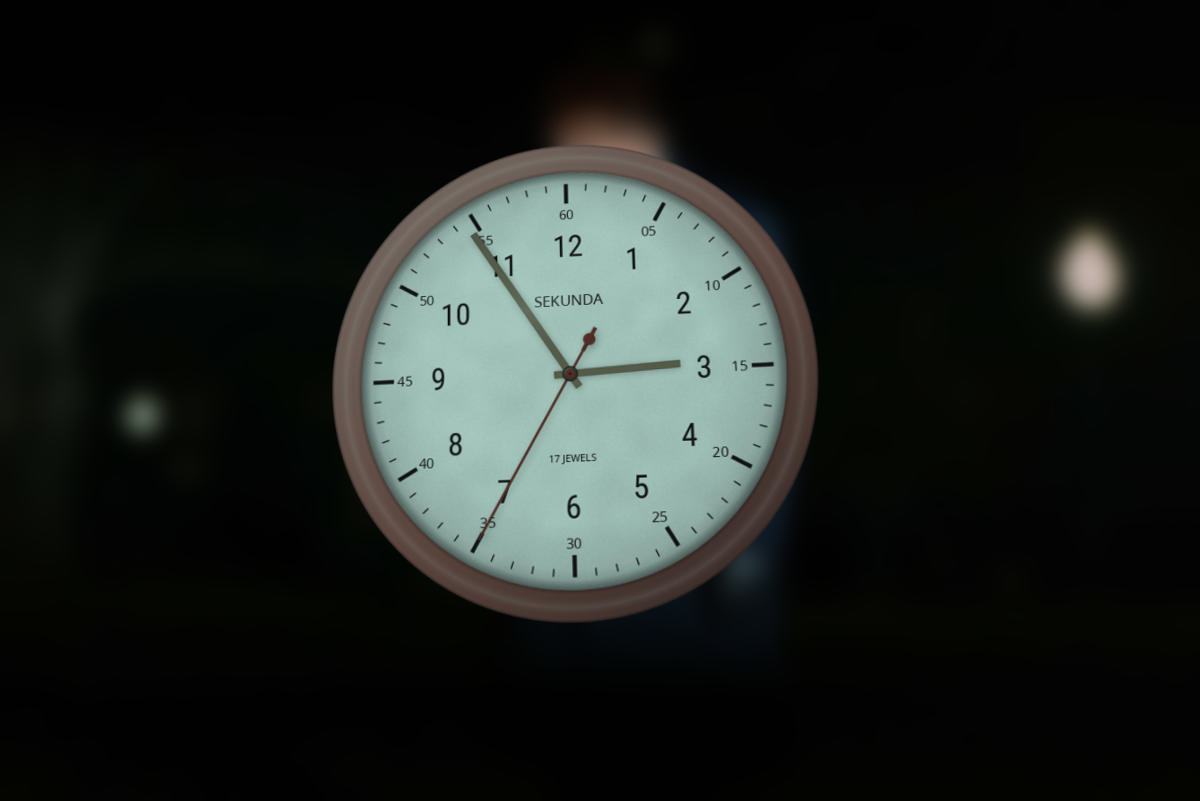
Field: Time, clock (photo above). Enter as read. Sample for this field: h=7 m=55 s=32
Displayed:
h=2 m=54 s=35
